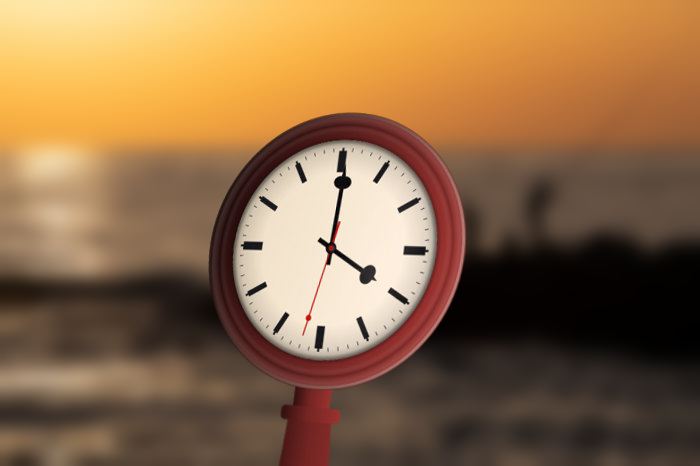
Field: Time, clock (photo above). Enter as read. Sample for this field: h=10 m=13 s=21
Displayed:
h=4 m=0 s=32
